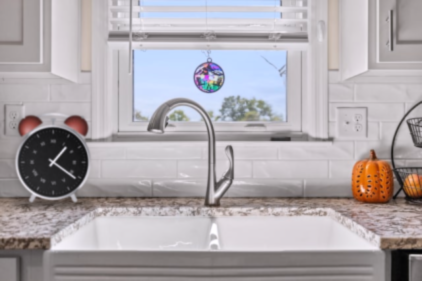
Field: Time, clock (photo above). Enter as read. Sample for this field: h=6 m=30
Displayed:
h=1 m=21
